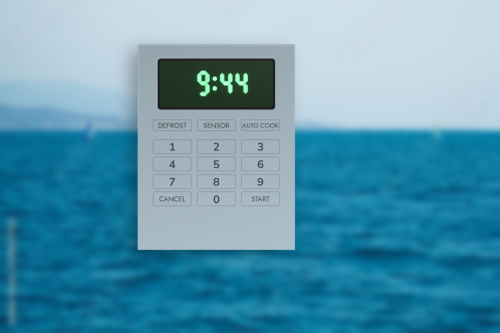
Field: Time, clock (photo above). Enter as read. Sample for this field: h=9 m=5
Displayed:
h=9 m=44
